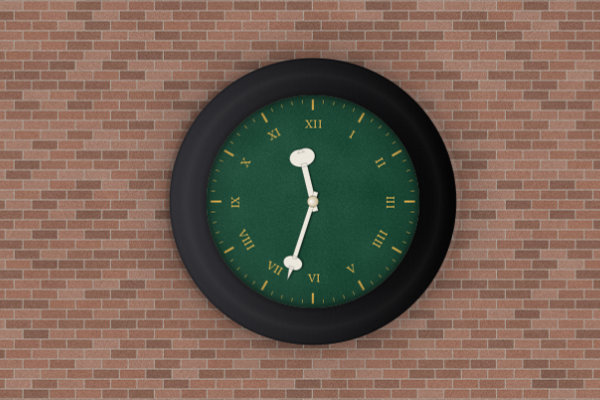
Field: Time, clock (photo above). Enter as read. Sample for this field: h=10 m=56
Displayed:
h=11 m=33
